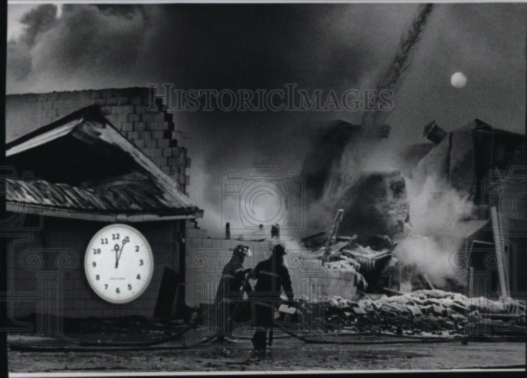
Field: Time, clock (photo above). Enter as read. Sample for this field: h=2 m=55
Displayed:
h=12 m=4
